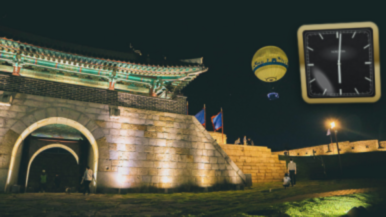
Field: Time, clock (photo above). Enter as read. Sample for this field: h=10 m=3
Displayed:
h=6 m=1
